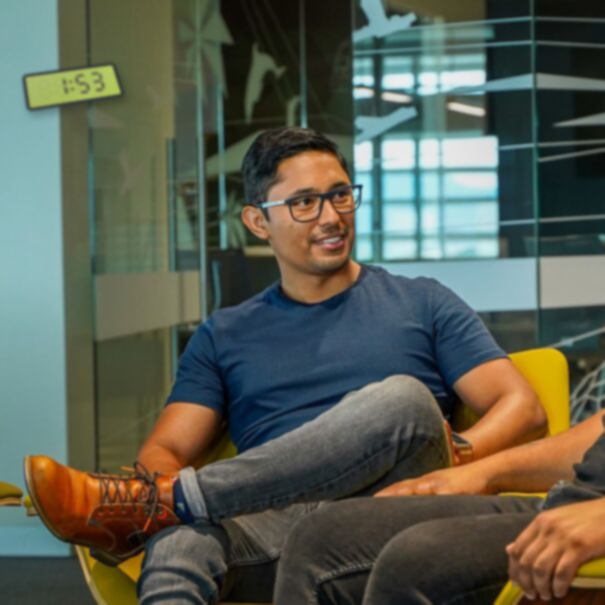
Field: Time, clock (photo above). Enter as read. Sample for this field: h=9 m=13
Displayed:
h=1 m=53
